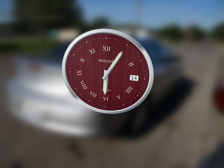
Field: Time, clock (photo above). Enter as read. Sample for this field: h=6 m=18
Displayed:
h=6 m=5
